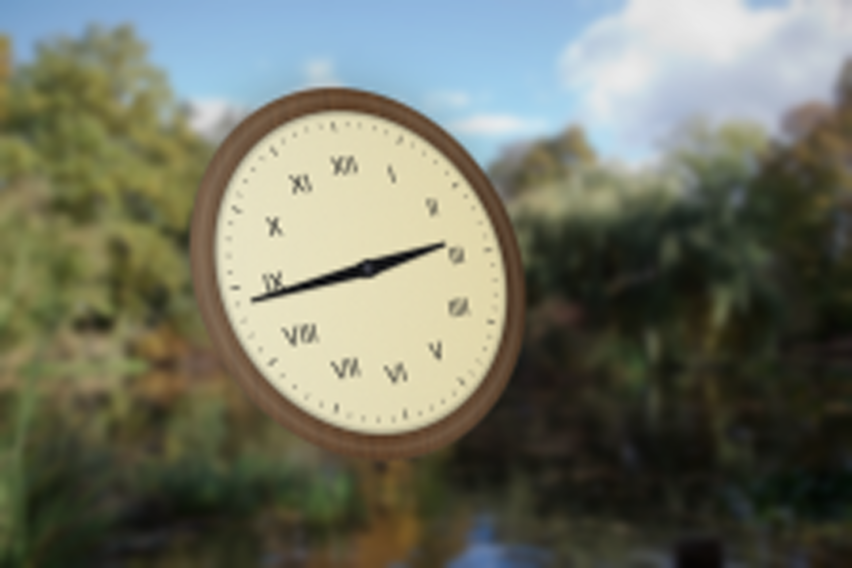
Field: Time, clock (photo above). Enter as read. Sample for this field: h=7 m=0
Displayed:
h=2 m=44
